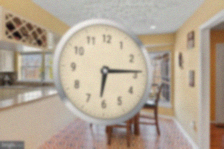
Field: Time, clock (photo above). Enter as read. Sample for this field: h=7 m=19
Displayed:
h=6 m=14
